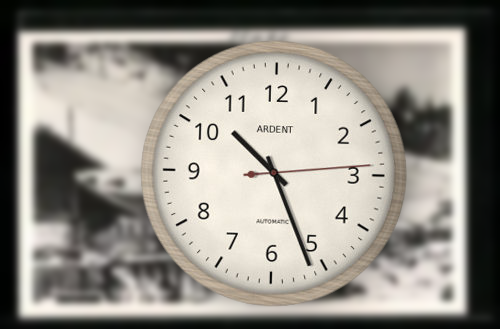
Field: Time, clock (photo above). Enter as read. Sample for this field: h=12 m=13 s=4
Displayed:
h=10 m=26 s=14
